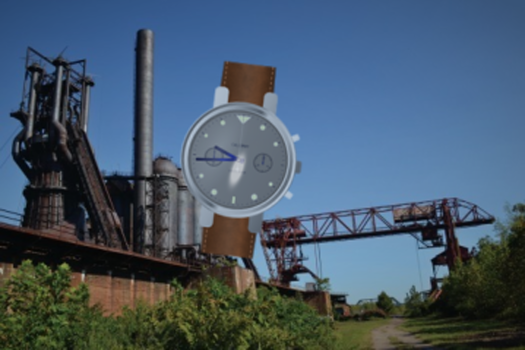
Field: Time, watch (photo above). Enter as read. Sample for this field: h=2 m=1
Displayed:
h=9 m=44
